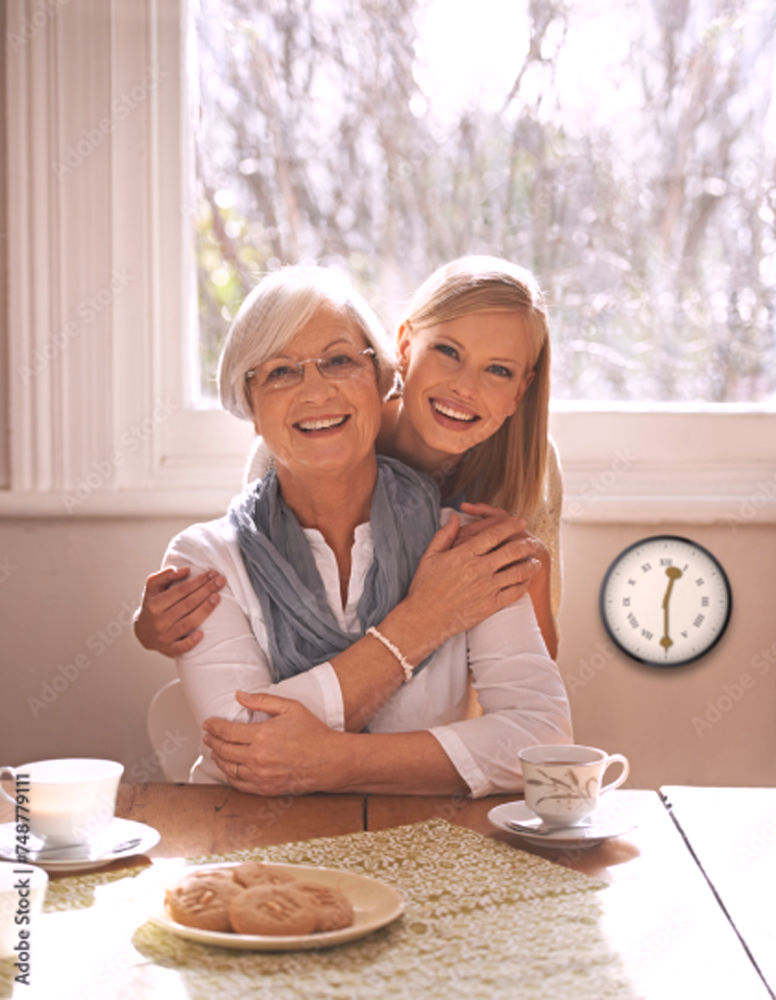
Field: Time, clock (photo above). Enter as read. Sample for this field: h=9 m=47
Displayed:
h=12 m=30
